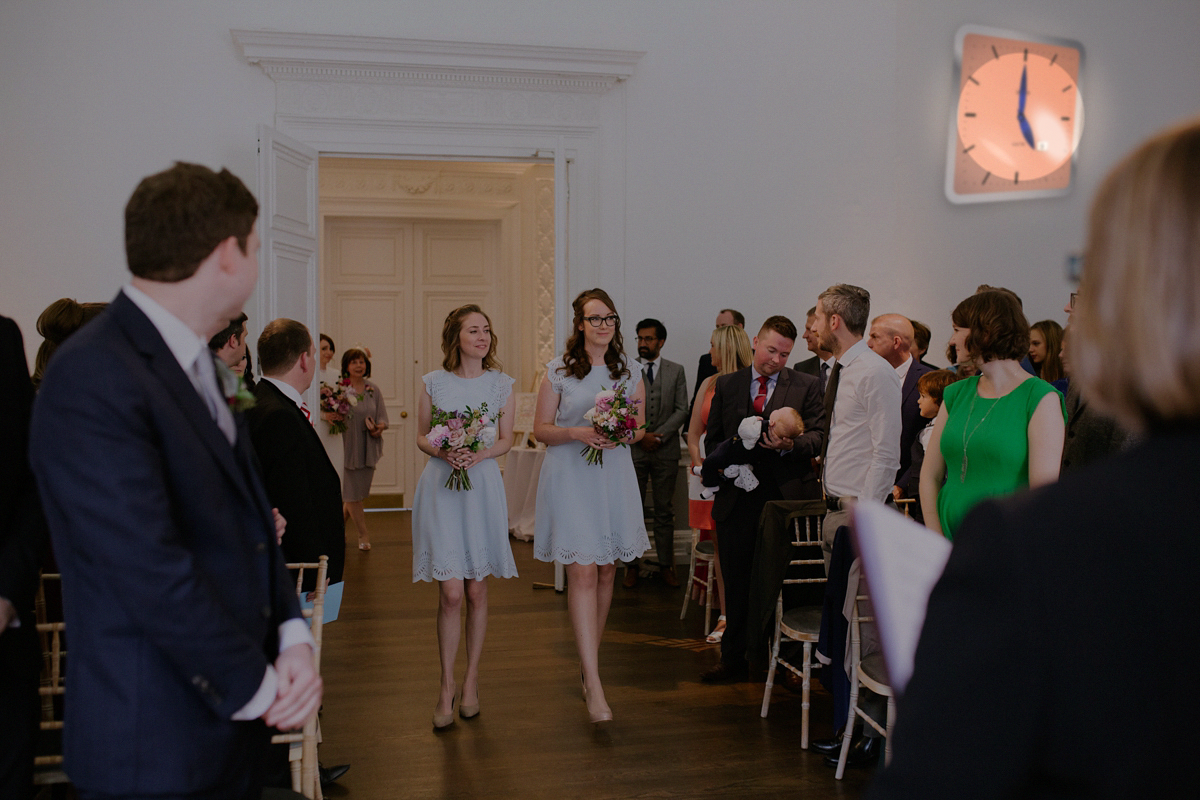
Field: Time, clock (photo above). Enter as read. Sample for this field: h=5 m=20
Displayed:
h=5 m=0
